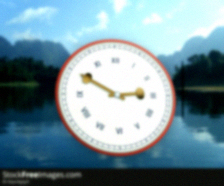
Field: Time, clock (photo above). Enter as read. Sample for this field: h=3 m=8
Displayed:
h=2 m=50
